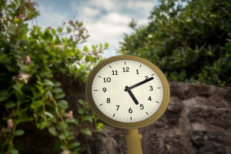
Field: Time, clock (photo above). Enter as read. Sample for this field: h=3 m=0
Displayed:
h=5 m=11
